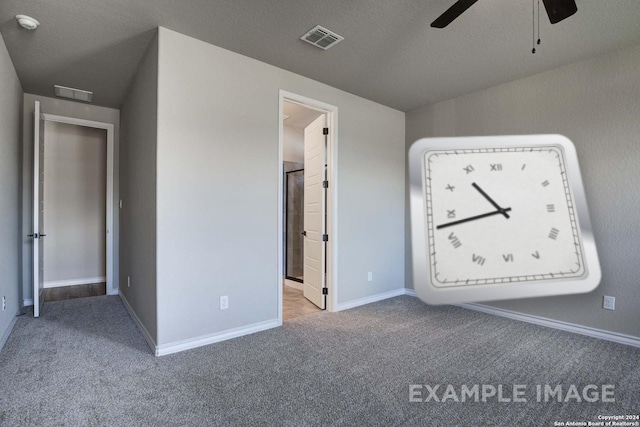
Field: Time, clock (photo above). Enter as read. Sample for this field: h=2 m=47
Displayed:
h=10 m=43
